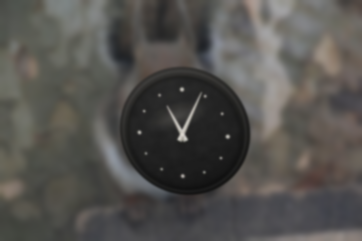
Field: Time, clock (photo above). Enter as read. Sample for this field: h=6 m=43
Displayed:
h=11 m=4
